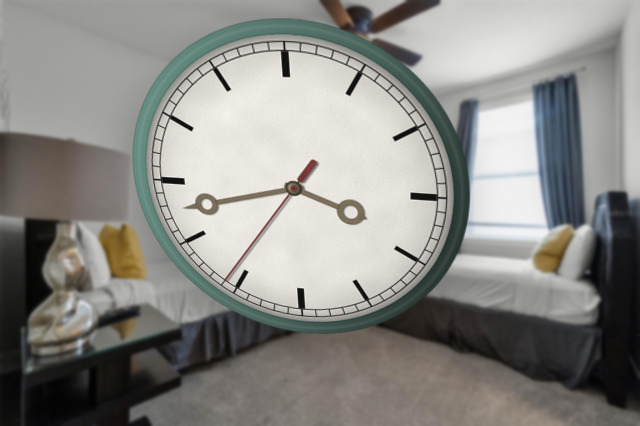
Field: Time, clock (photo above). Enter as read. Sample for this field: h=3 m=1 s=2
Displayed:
h=3 m=42 s=36
